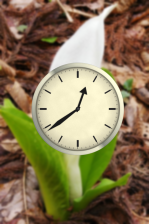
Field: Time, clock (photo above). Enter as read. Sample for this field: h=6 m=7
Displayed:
h=12 m=39
